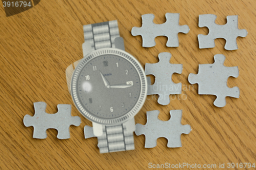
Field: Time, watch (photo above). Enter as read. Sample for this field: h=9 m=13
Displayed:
h=11 m=16
